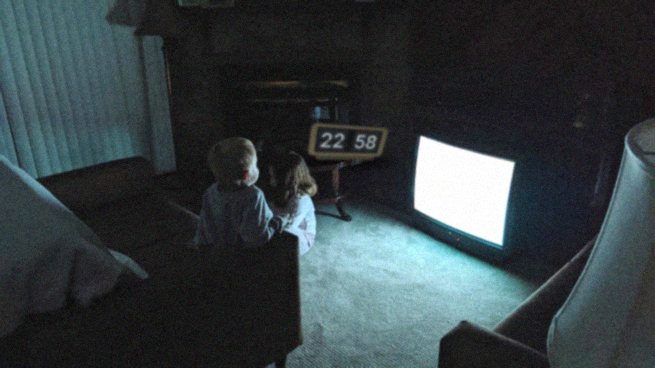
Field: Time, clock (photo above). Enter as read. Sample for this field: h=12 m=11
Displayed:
h=22 m=58
